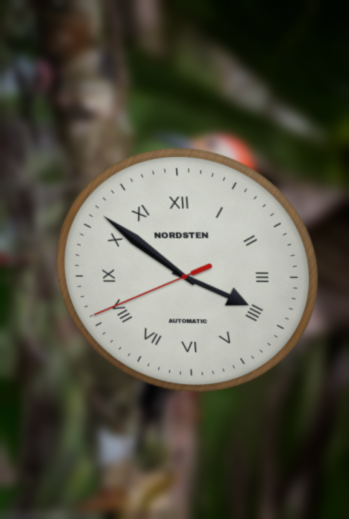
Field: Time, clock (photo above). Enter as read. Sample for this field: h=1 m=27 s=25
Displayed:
h=3 m=51 s=41
